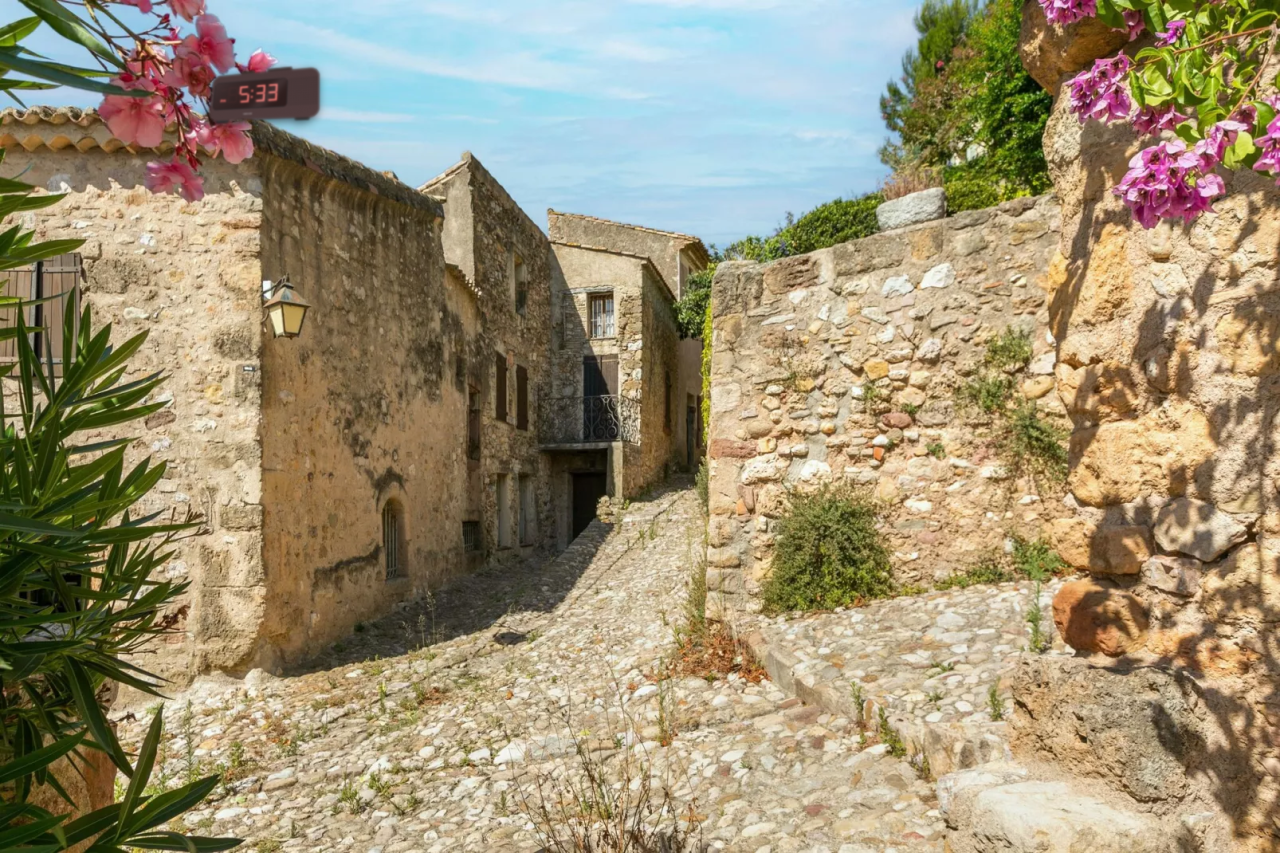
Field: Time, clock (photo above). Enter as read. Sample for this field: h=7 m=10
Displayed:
h=5 m=33
